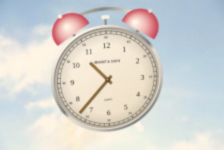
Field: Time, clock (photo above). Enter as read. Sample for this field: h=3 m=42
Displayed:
h=10 m=37
